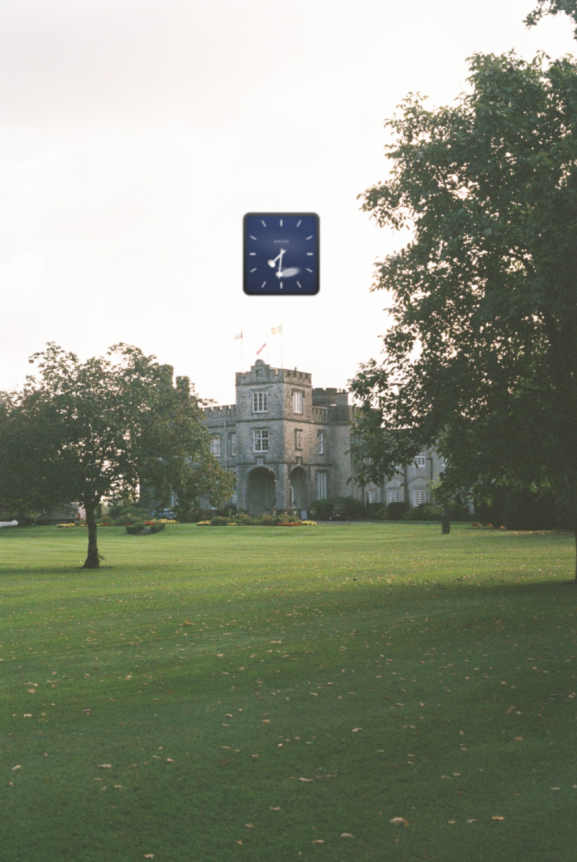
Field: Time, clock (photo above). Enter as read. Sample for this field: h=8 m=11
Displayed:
h=7 m=31
